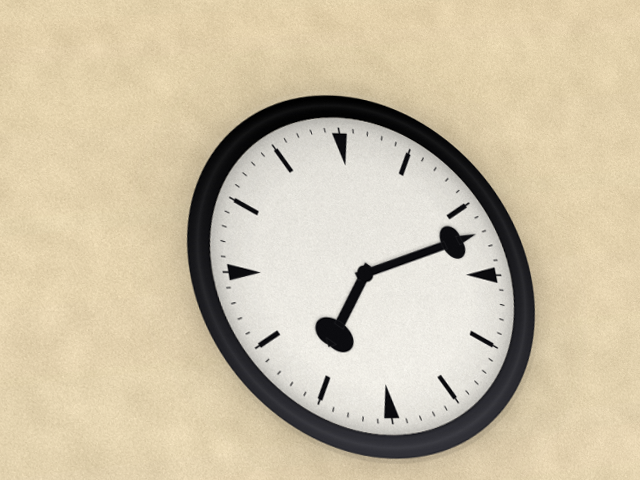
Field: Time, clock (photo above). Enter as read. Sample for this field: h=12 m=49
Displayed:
h=7 m=12
